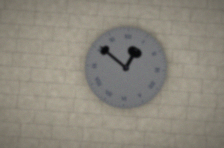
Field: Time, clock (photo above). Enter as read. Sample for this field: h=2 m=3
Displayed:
h=12 m=51
